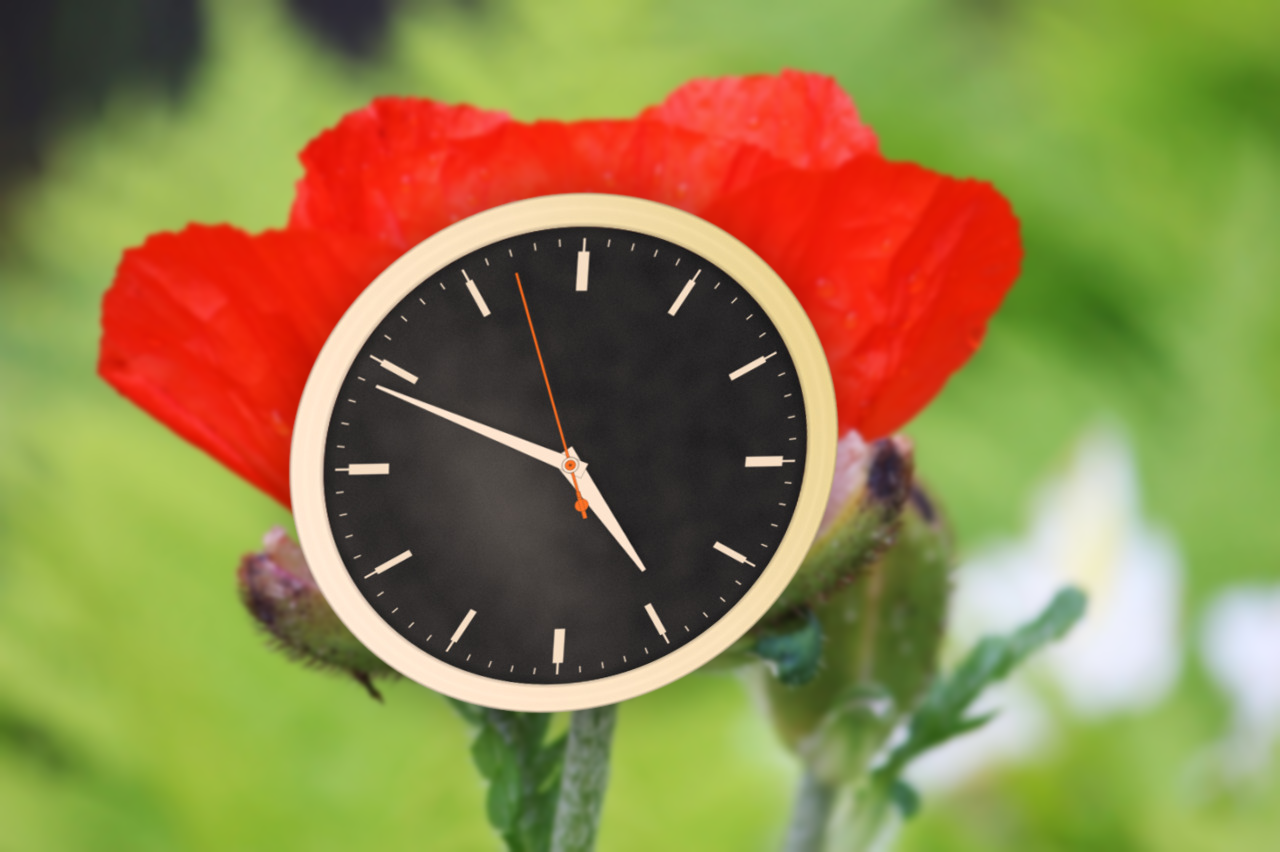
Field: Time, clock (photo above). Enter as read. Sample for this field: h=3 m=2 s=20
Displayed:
h=4 m=48 s=57
